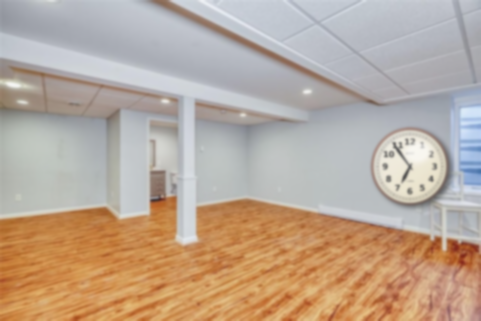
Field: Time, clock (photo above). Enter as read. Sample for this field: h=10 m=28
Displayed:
h=6 m=54
